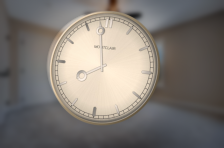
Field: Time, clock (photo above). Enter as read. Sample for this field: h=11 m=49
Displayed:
h=7 m=58
